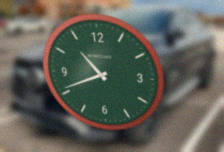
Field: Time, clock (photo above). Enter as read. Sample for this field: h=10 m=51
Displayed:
h=10 m=41
